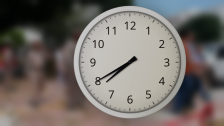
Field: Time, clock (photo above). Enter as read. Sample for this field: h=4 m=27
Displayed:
h=7 m=40
